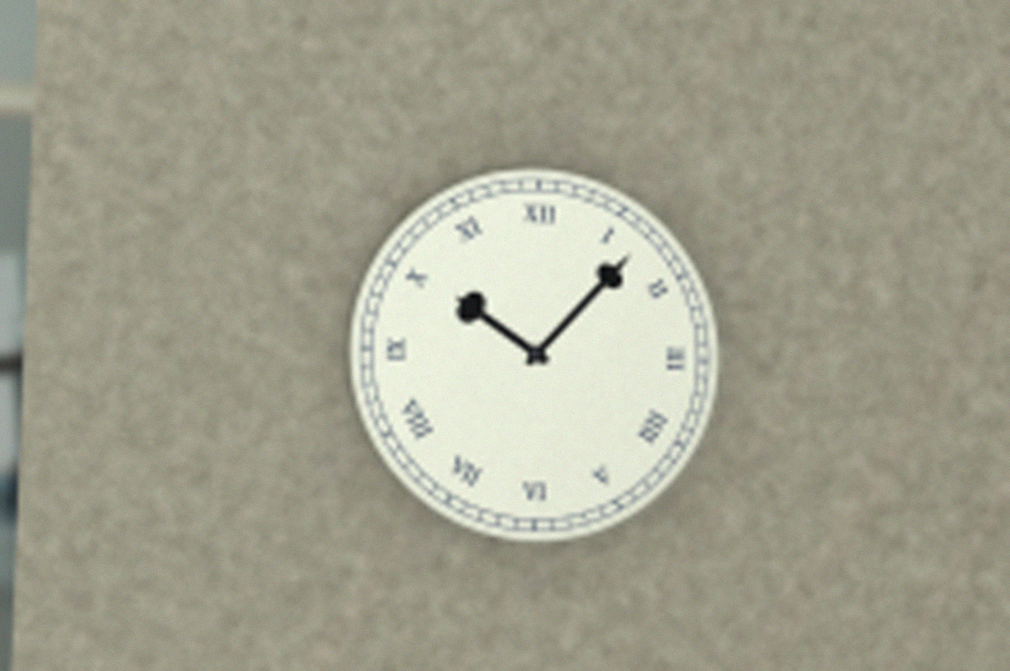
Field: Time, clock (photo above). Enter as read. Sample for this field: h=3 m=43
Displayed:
h=10 m=7
